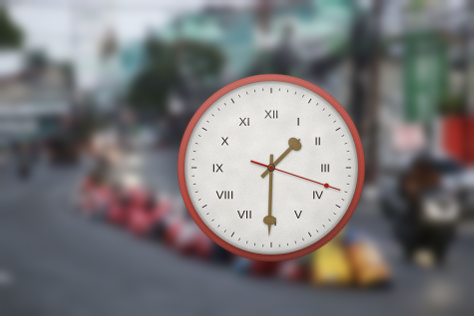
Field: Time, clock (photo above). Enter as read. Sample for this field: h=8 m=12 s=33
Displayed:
h=1 m=30 s=18
